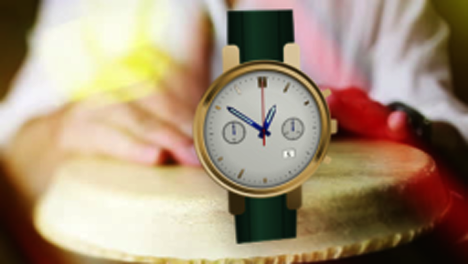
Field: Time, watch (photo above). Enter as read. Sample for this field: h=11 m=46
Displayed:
h=12 m=51
